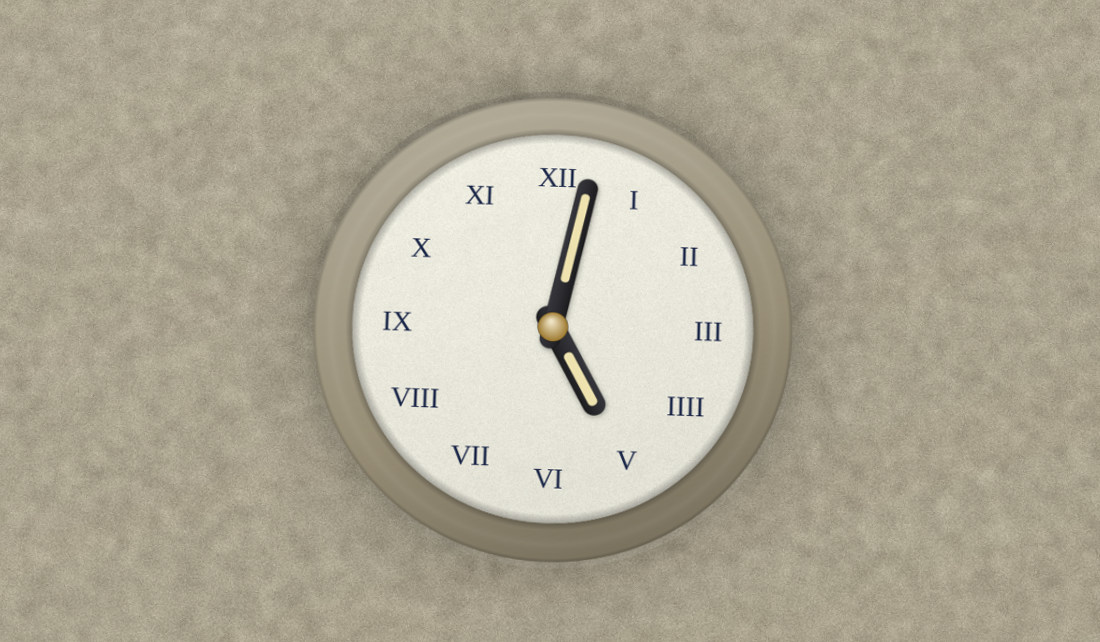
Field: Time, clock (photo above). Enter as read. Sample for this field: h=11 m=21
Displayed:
h=5 m=2
